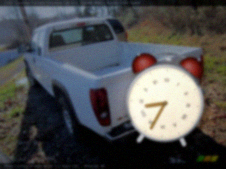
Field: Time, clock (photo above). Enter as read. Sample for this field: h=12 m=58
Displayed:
h=8 m=34
